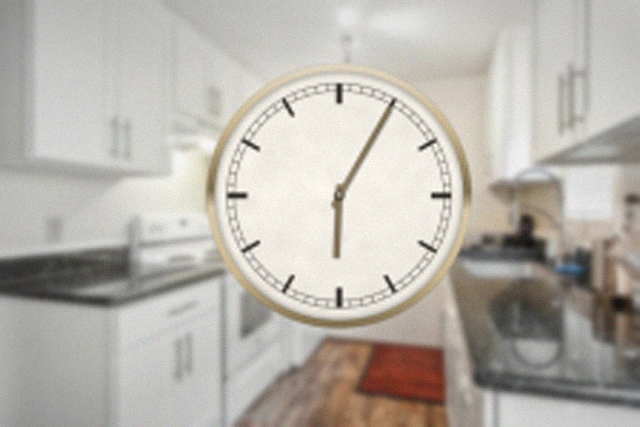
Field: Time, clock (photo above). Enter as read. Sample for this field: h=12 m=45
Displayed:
h=6 m=5
